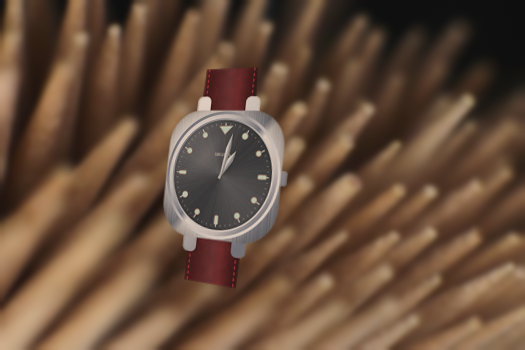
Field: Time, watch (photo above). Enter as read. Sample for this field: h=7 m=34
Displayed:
h=1 m=2
